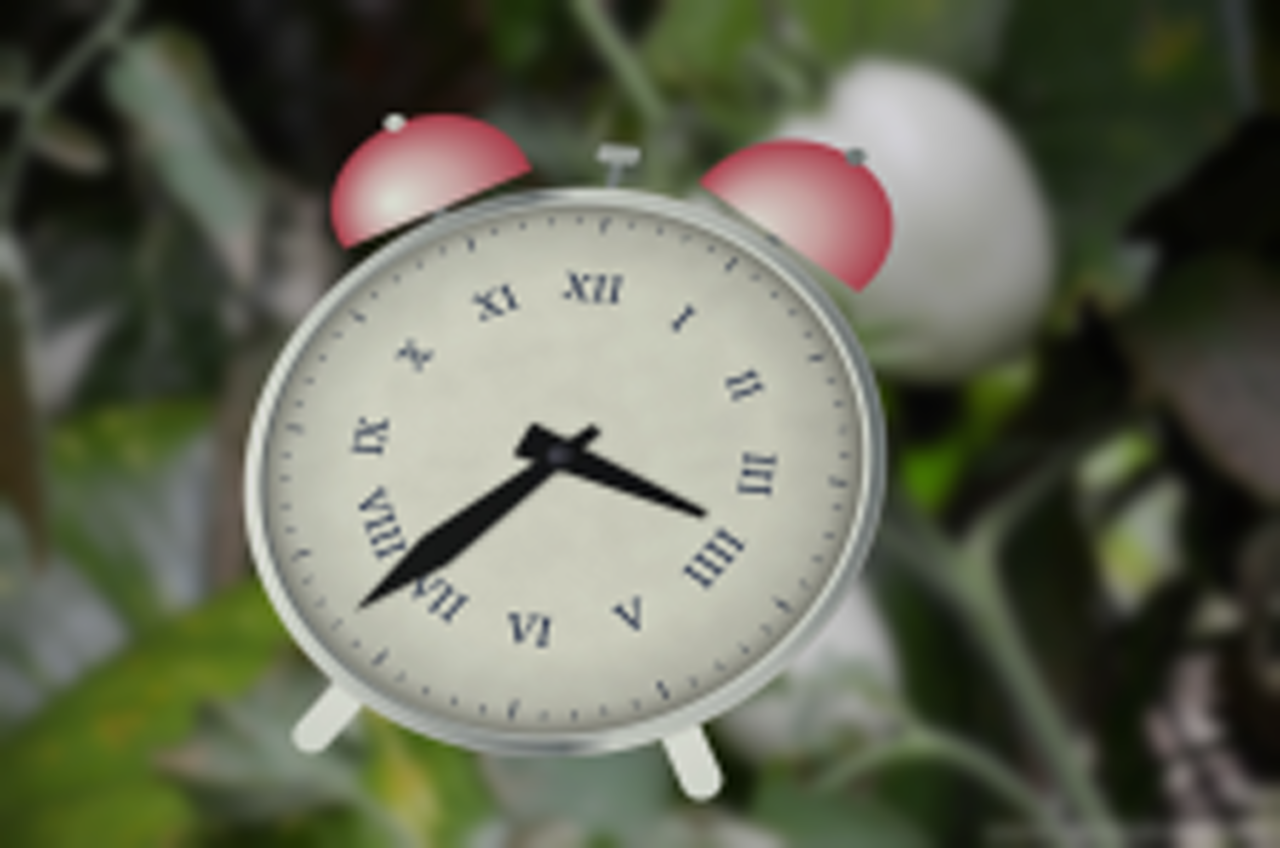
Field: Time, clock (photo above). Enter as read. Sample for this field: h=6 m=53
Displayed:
h=3 m=37
